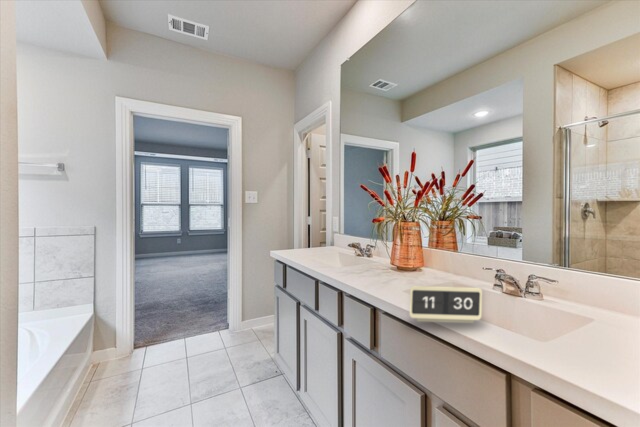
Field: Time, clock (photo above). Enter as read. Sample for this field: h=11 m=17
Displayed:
h=11 m=30
